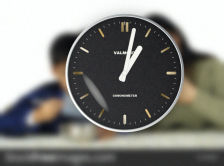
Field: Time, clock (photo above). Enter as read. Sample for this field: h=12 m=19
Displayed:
h=1 m=2
